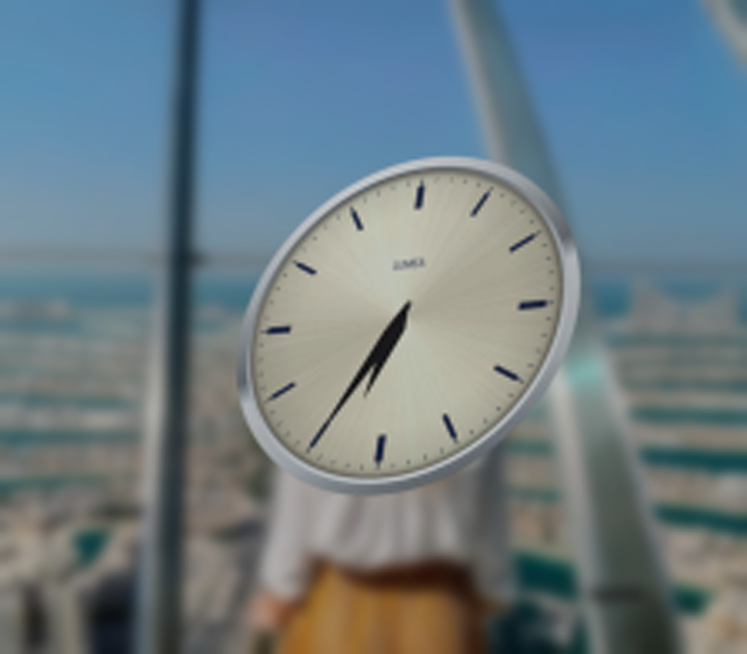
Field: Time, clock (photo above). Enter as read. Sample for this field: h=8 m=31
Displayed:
h=6 m=35
